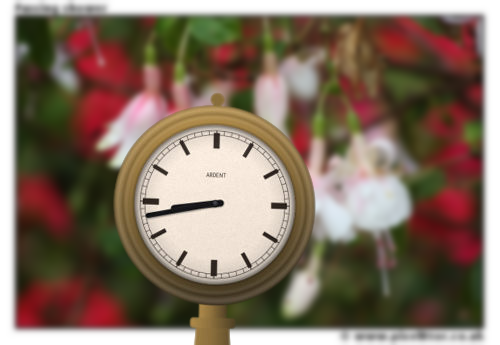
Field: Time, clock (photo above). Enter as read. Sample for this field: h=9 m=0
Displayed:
h=8 m=43
